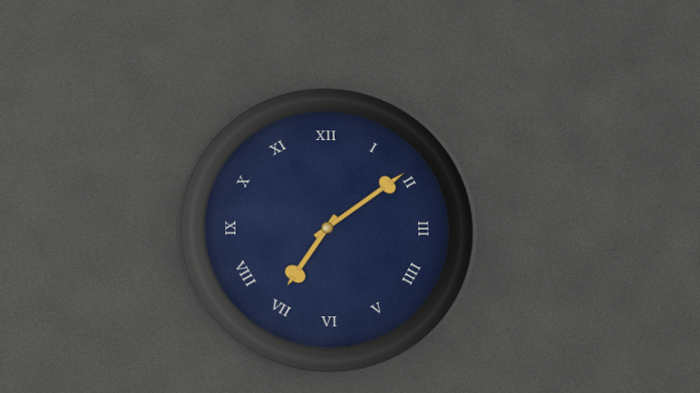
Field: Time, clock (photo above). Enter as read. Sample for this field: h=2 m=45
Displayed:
h=7 m=9
